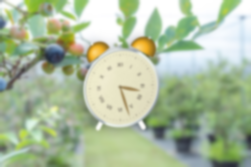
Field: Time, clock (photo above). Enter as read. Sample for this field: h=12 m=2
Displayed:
h=3 m=27
